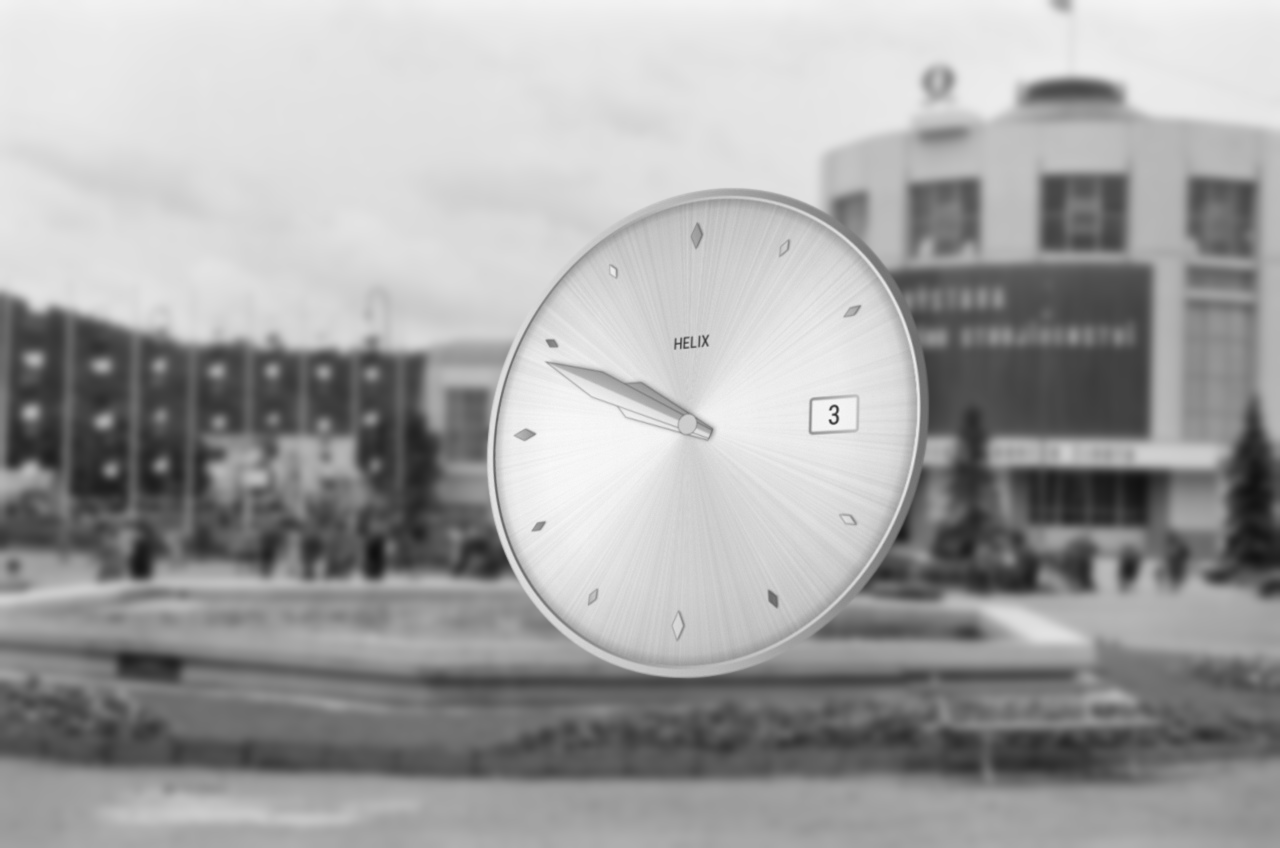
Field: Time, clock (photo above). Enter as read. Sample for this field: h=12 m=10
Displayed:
h=9 m=49
